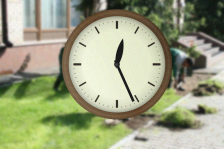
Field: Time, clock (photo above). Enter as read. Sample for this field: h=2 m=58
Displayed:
h=12 m=26
